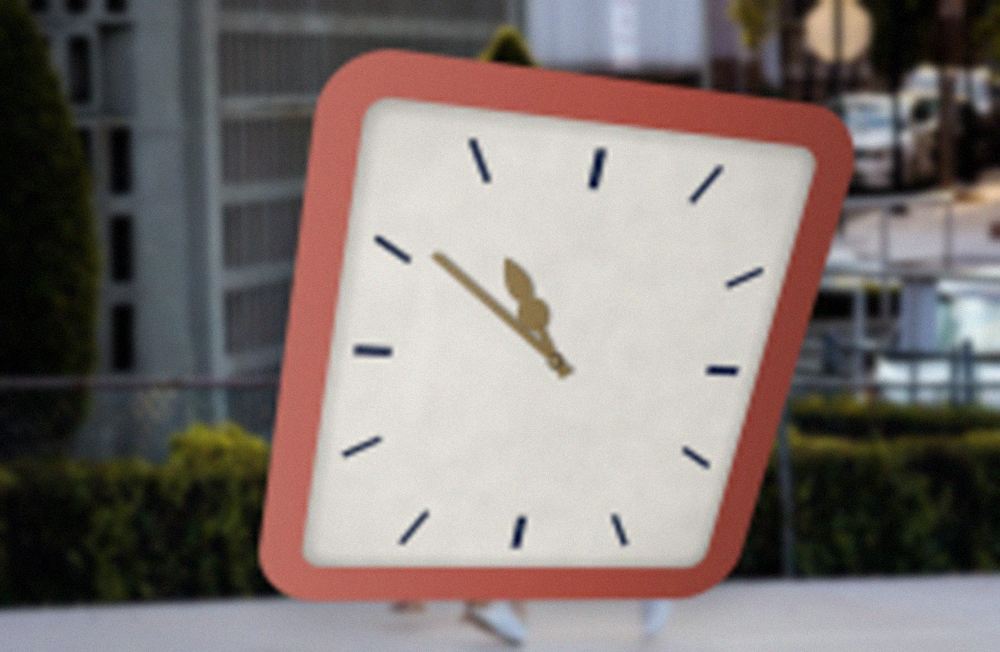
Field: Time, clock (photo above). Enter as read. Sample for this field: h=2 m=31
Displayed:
h=10 m=51
